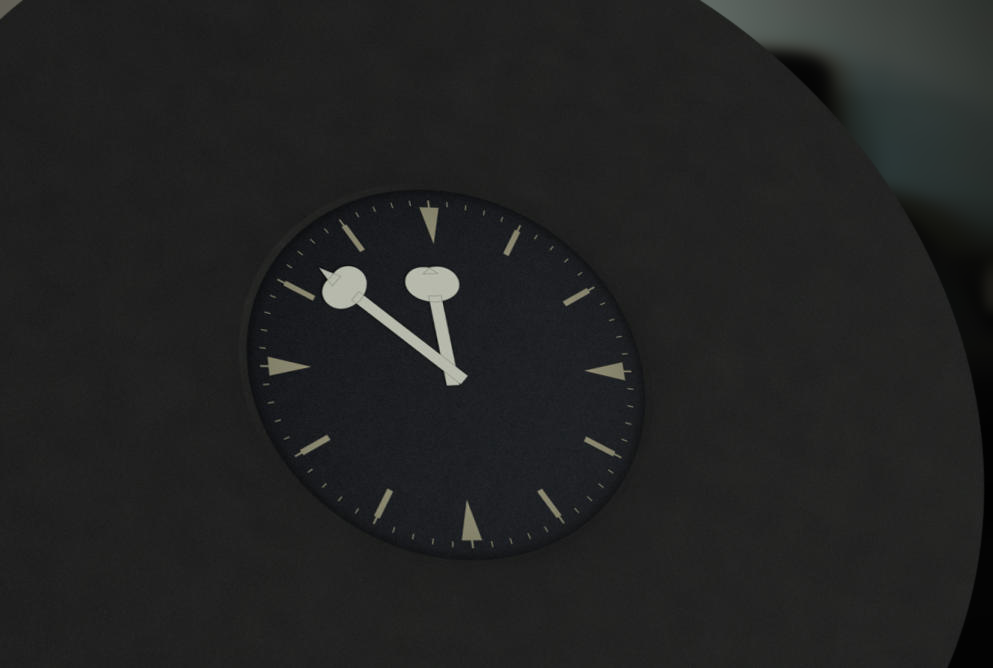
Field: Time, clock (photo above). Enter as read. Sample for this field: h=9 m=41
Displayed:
h=11 m=52
